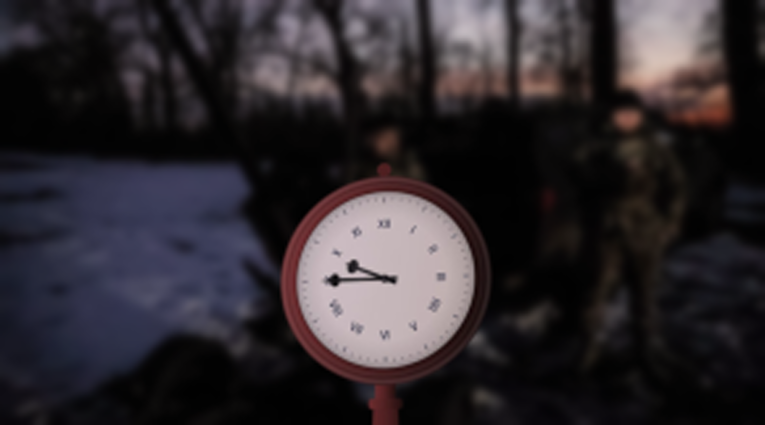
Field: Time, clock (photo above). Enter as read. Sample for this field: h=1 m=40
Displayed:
h=9 m=45
